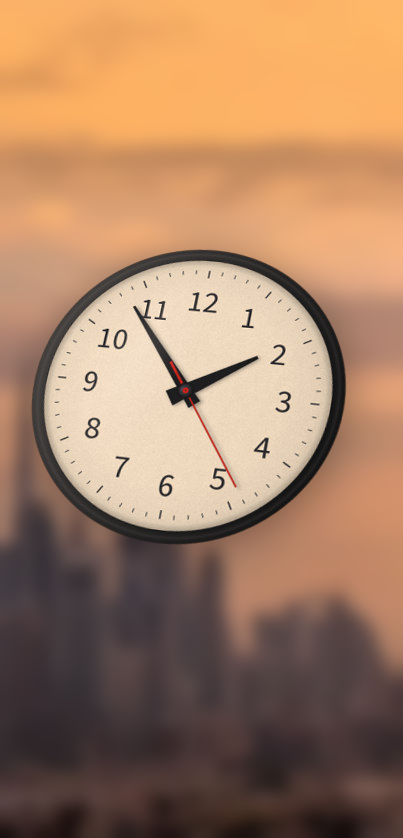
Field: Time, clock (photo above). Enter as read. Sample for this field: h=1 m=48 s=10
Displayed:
h=1 m=53 s=24
